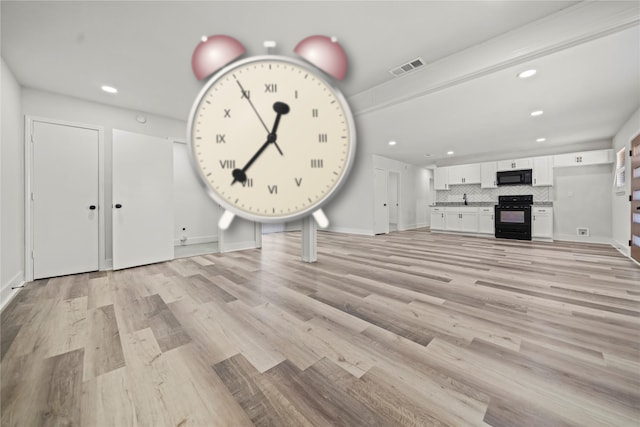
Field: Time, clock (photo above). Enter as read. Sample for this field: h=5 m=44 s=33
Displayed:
h=12 m=36 s=55
